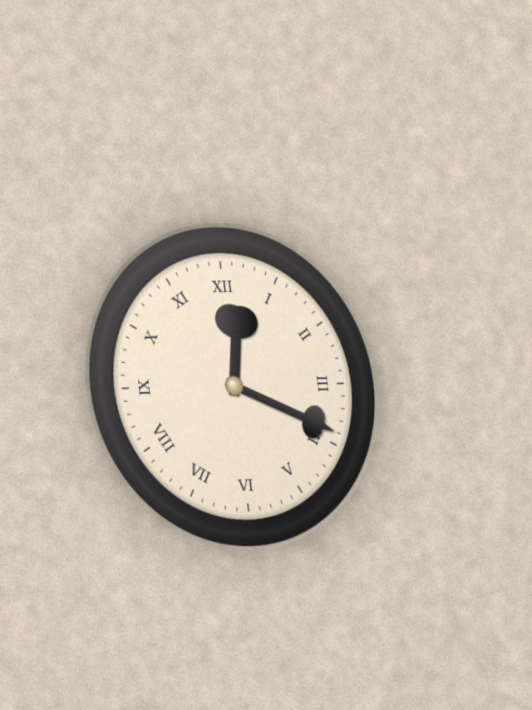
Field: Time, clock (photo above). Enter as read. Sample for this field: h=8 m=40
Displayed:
h=12 m=19
